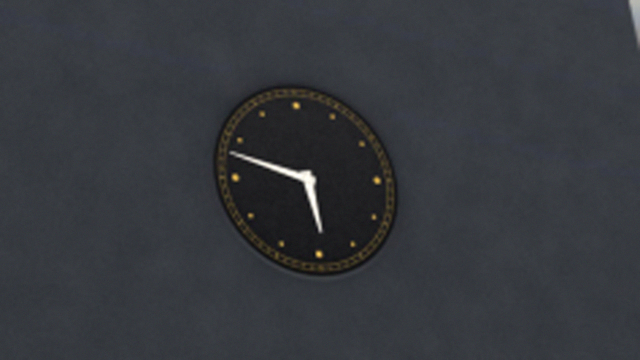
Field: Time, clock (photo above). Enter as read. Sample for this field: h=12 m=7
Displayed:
h=5 m=48
